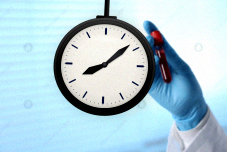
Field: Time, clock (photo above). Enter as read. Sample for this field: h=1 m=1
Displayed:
h=8 m=8
